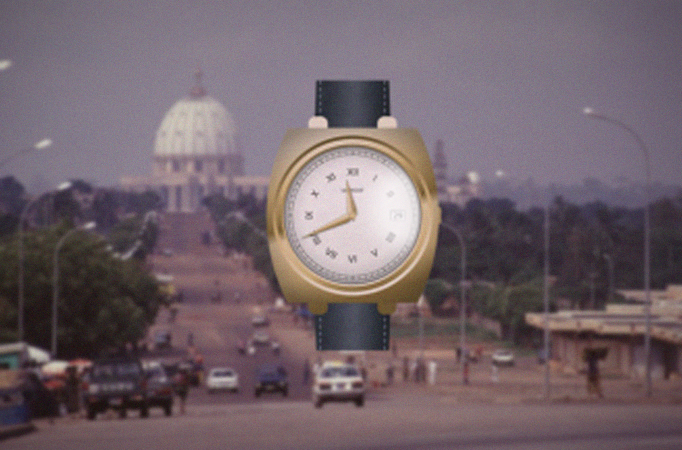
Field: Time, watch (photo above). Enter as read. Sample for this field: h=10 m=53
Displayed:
h=11 m=41
